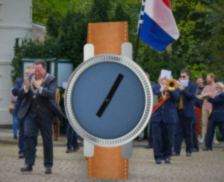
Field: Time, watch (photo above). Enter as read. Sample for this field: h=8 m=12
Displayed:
h=7 m=5
